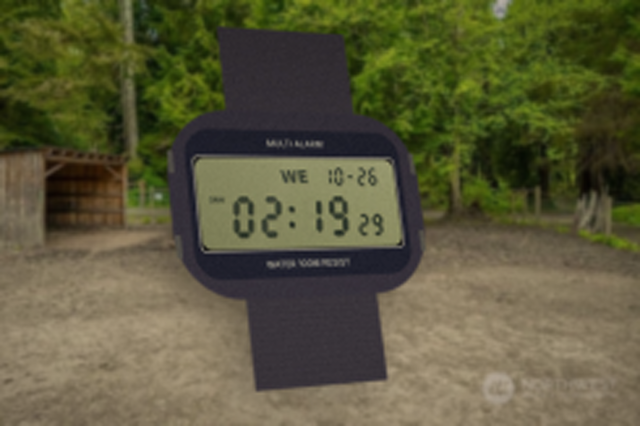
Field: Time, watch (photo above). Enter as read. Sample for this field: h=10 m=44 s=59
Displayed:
h=2 m=19 s=29
